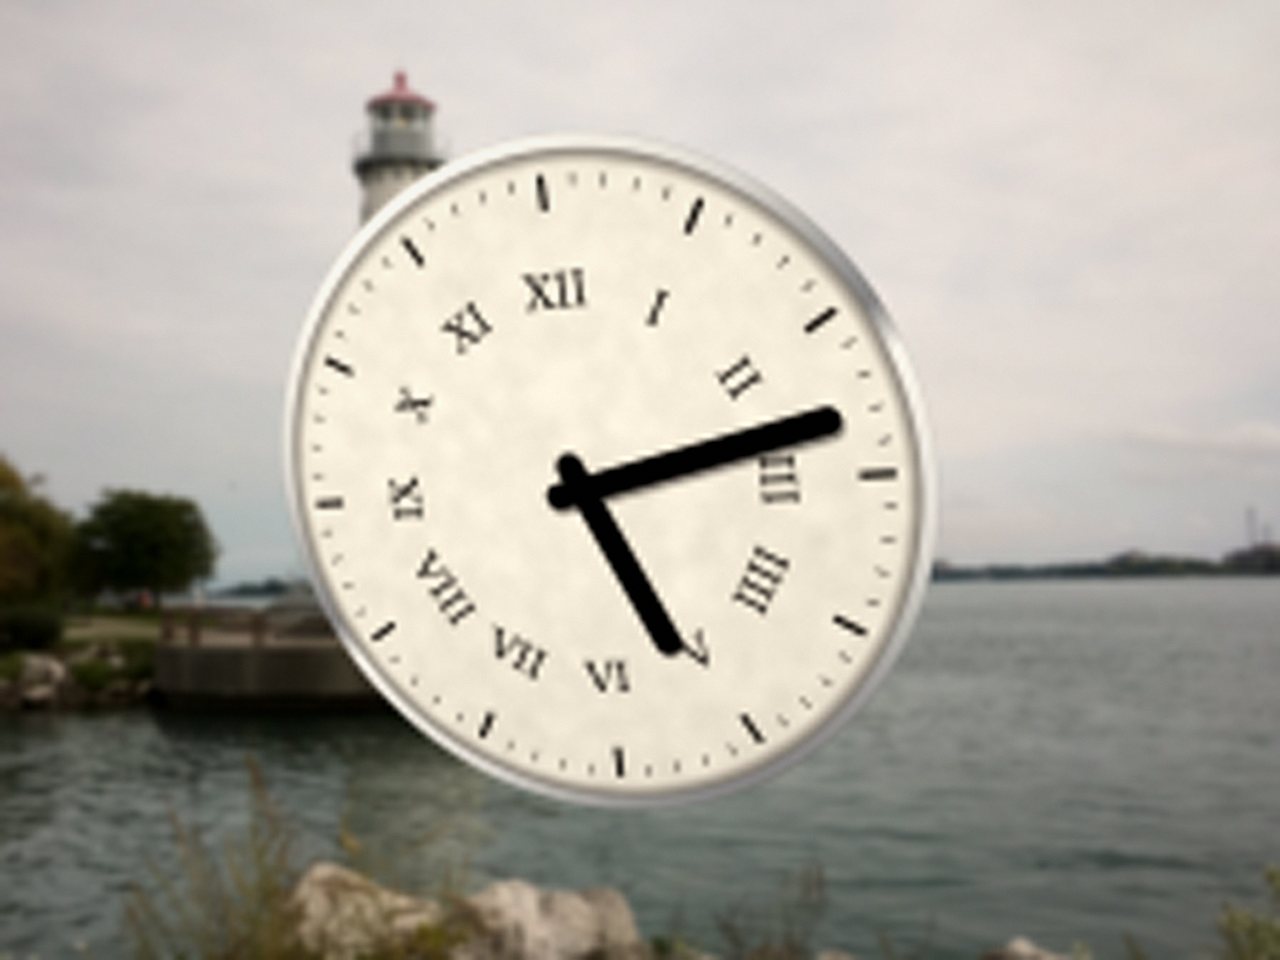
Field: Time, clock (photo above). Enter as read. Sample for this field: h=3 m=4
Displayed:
h=5 m=13
